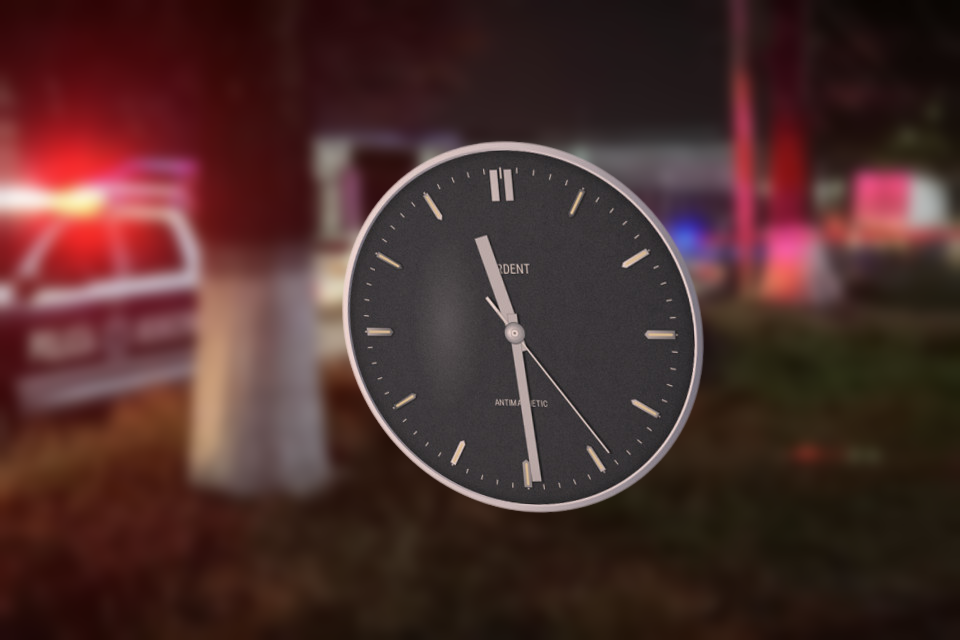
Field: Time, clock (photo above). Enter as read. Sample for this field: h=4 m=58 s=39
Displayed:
h=11 m=29 s=24
